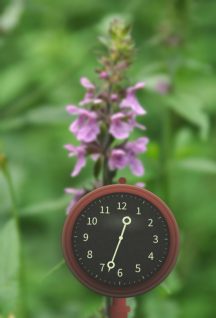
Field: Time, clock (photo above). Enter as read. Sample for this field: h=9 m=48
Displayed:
h=12 m=33
